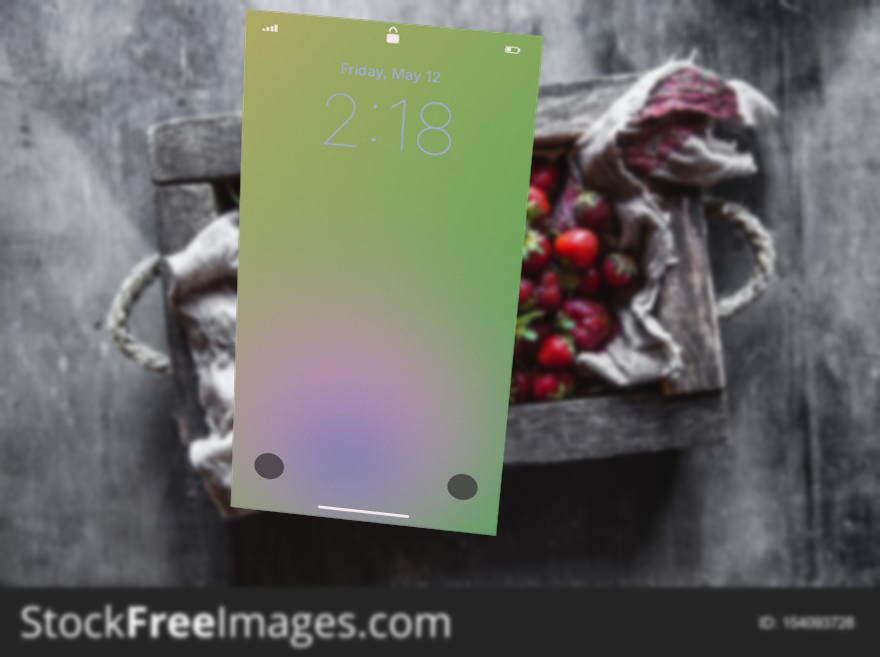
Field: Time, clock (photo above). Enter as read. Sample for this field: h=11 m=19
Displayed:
h=2 m=18
